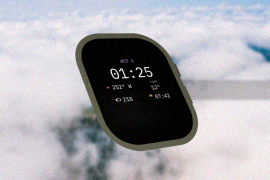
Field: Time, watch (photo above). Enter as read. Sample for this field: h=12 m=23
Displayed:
h=1 m=25
